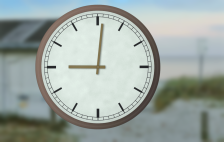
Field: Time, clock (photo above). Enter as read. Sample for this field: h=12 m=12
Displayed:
h=9 m=1
